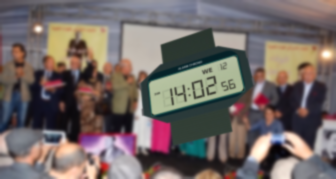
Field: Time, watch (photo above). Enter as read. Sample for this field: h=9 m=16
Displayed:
h=14 m=2
